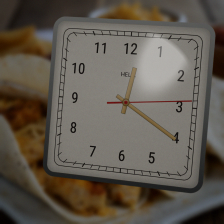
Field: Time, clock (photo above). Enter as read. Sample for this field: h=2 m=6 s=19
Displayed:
h=12 m=20 s=14
